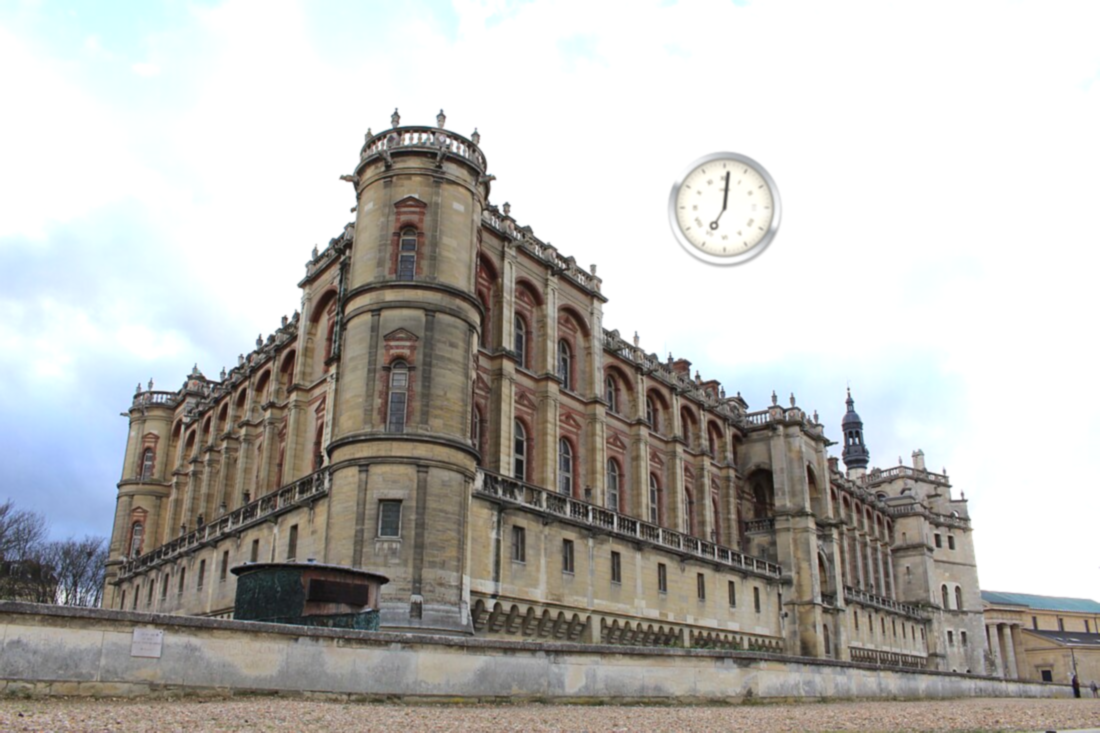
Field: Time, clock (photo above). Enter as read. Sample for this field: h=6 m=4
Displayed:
h=7 m=1
